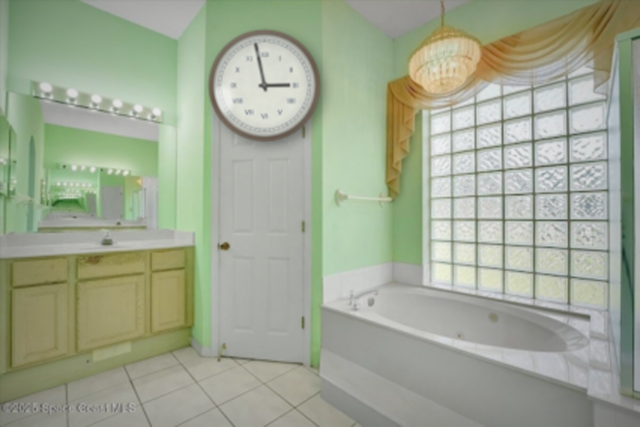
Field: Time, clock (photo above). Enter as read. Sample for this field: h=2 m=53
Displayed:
h=2 m=58
